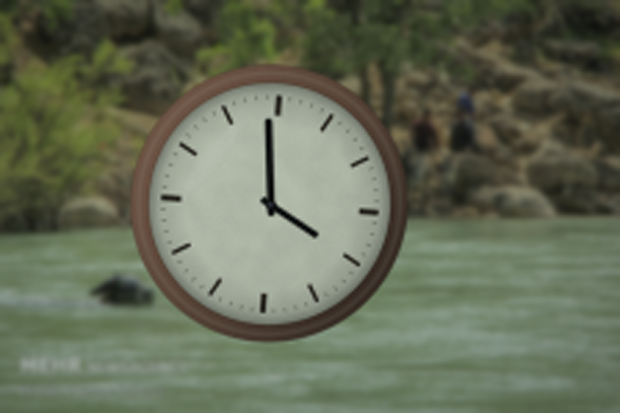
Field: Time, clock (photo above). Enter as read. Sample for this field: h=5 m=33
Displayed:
h=3 m=59
